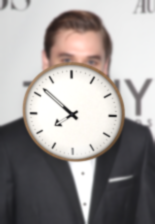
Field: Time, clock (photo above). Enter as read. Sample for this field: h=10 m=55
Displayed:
h=7 m=52
